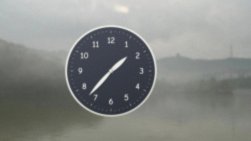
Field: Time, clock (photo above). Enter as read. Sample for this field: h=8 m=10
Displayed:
h=1 m=37
